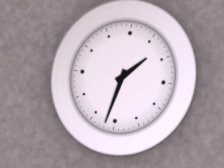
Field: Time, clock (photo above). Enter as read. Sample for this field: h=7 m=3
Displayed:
h=1 m=32
